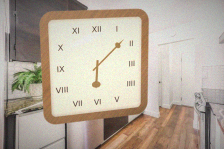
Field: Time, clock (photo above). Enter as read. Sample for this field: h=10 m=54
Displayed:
h=6 m=8
